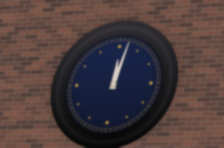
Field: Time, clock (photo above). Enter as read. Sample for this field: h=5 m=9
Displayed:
h=12 m=2
